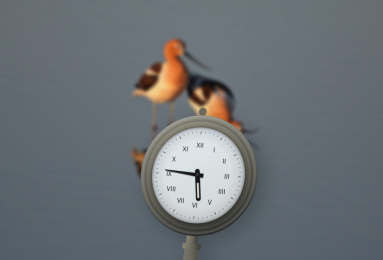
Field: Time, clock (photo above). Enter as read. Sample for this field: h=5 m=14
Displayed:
h=5 m=46
